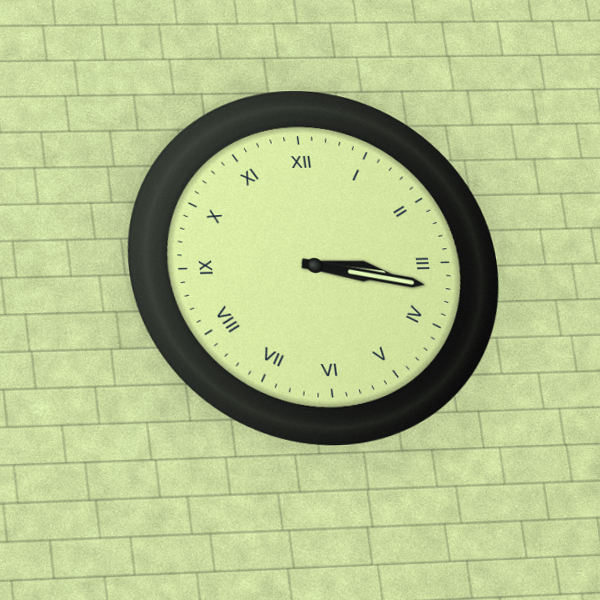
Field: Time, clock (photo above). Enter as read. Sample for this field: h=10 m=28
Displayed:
h=3 m=17
